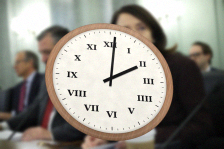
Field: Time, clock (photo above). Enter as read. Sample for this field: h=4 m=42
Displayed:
h=2 m=1
